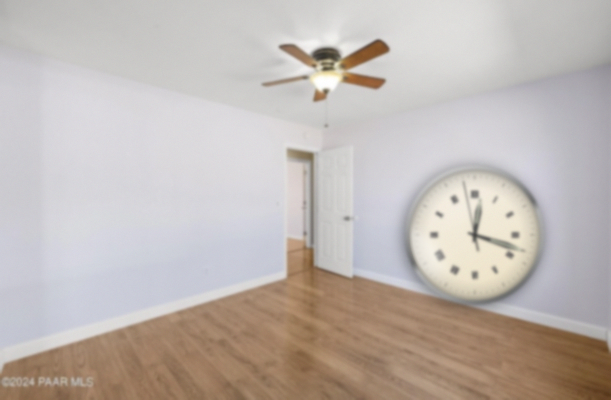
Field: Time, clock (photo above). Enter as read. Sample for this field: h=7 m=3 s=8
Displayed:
h=12 m=17 s=58
